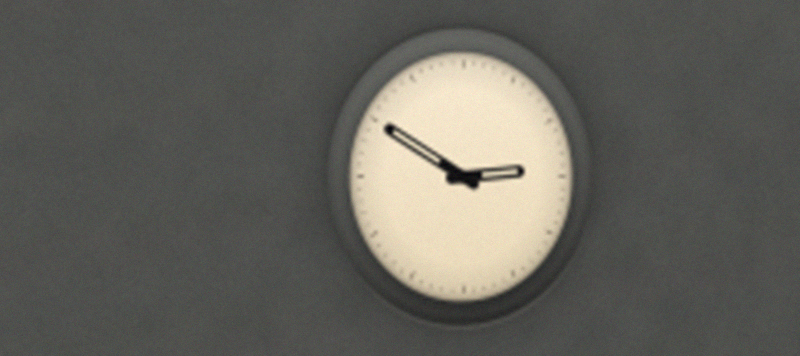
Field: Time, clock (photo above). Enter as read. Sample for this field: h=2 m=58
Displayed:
h=2 m=50
